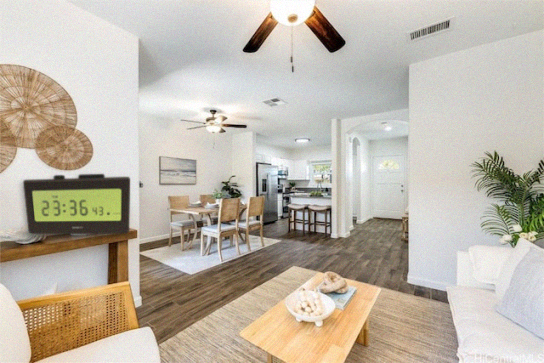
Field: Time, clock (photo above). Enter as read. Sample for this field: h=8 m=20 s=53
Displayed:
h=23 m=36 s=43
